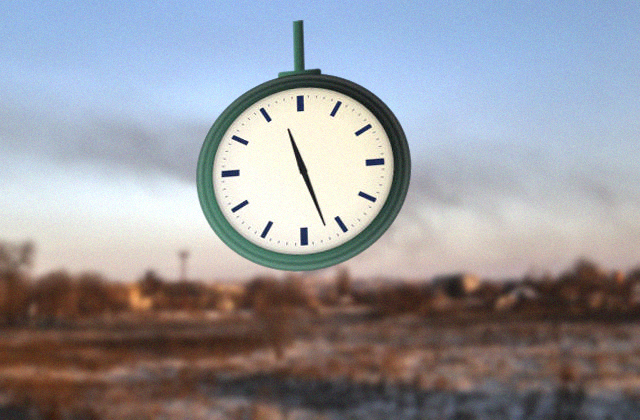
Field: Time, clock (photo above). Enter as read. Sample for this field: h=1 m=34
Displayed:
h=11 m=27
